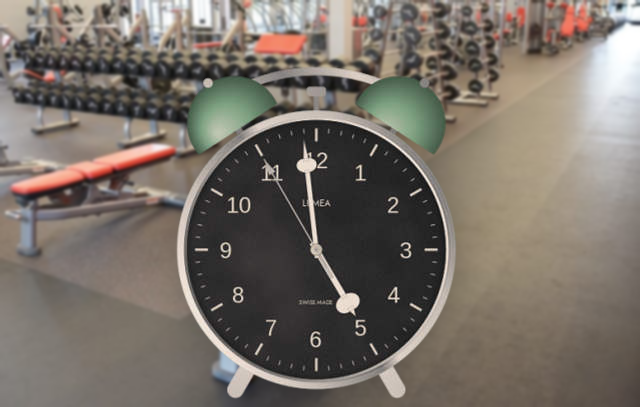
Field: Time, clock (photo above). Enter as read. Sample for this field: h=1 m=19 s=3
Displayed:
h=4 m=58 s=55
